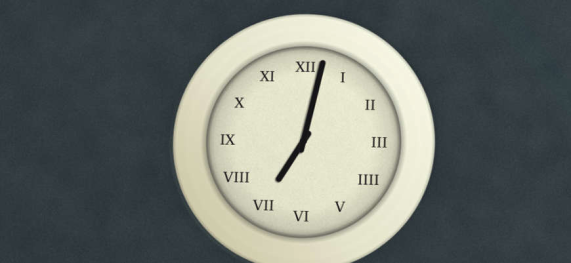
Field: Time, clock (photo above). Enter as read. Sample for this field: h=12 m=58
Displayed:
h=7 m=2
